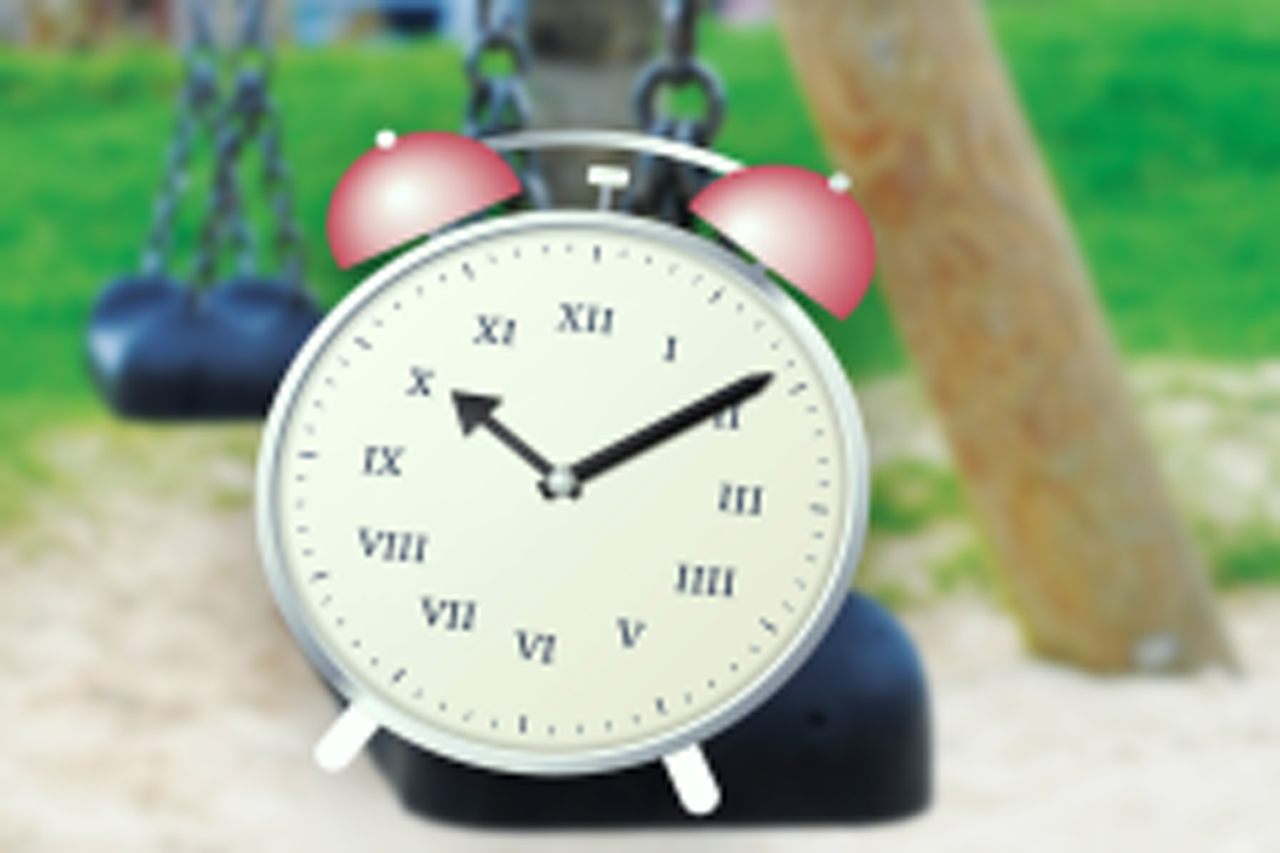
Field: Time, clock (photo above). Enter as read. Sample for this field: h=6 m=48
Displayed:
h=10 m=9
